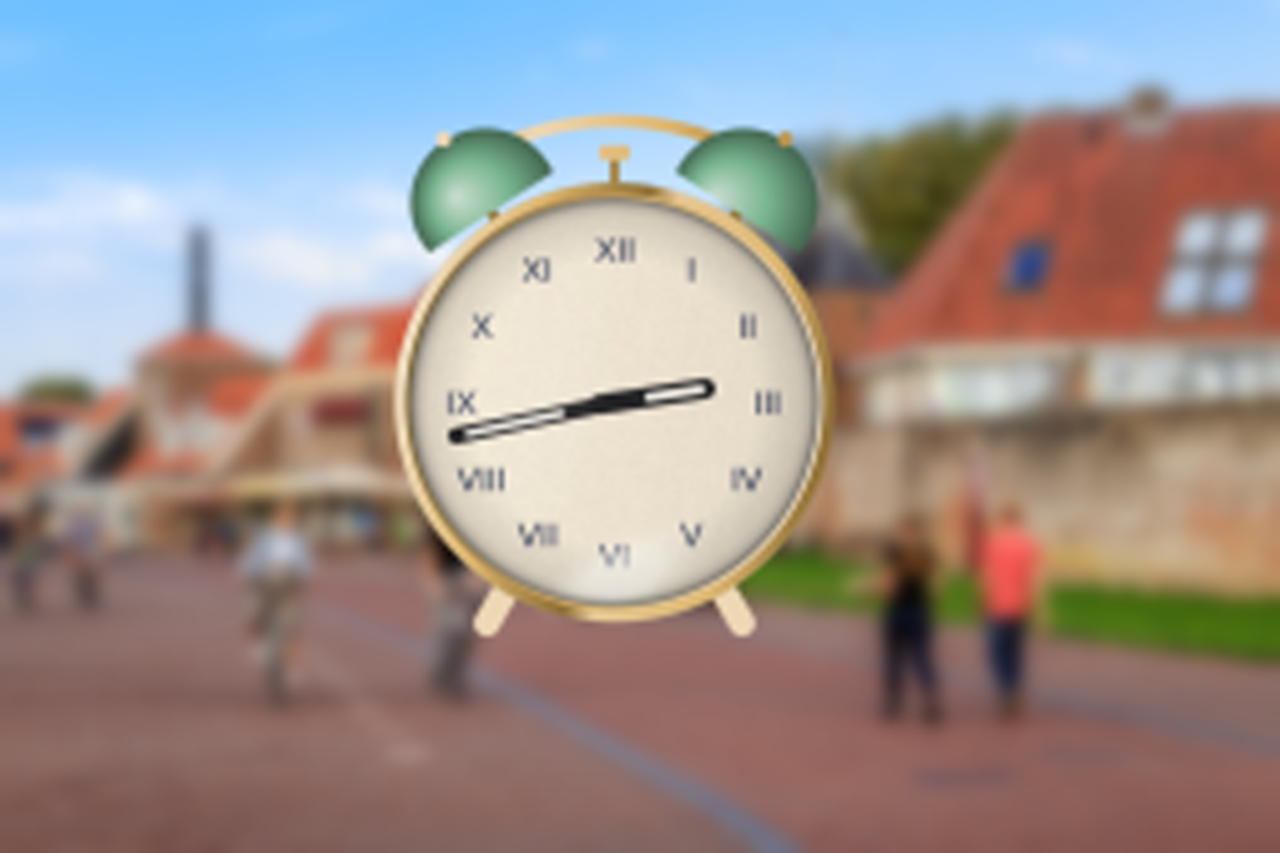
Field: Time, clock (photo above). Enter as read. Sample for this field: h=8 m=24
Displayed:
h=2 m=43
